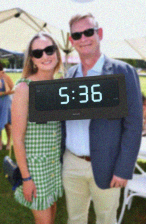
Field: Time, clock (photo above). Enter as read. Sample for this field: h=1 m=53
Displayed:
h=5 m=36
